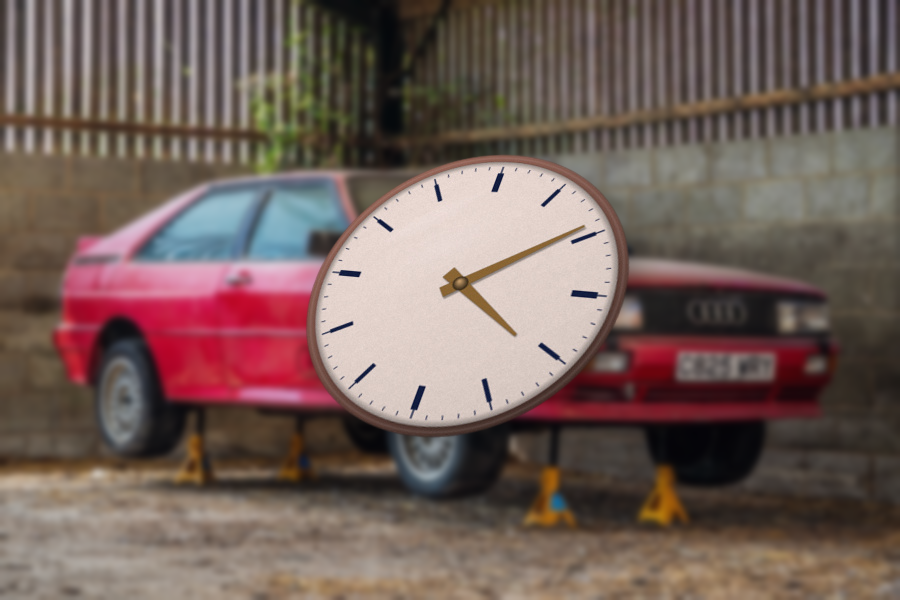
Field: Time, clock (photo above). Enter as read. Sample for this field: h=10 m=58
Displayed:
h=4 m=9
